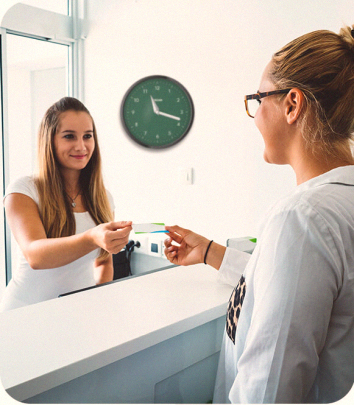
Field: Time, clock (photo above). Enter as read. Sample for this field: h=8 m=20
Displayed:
h=11 m=18
